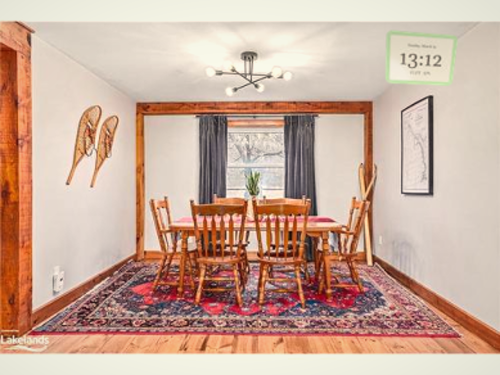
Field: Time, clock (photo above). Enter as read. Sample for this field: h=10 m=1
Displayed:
h=13 m=12
